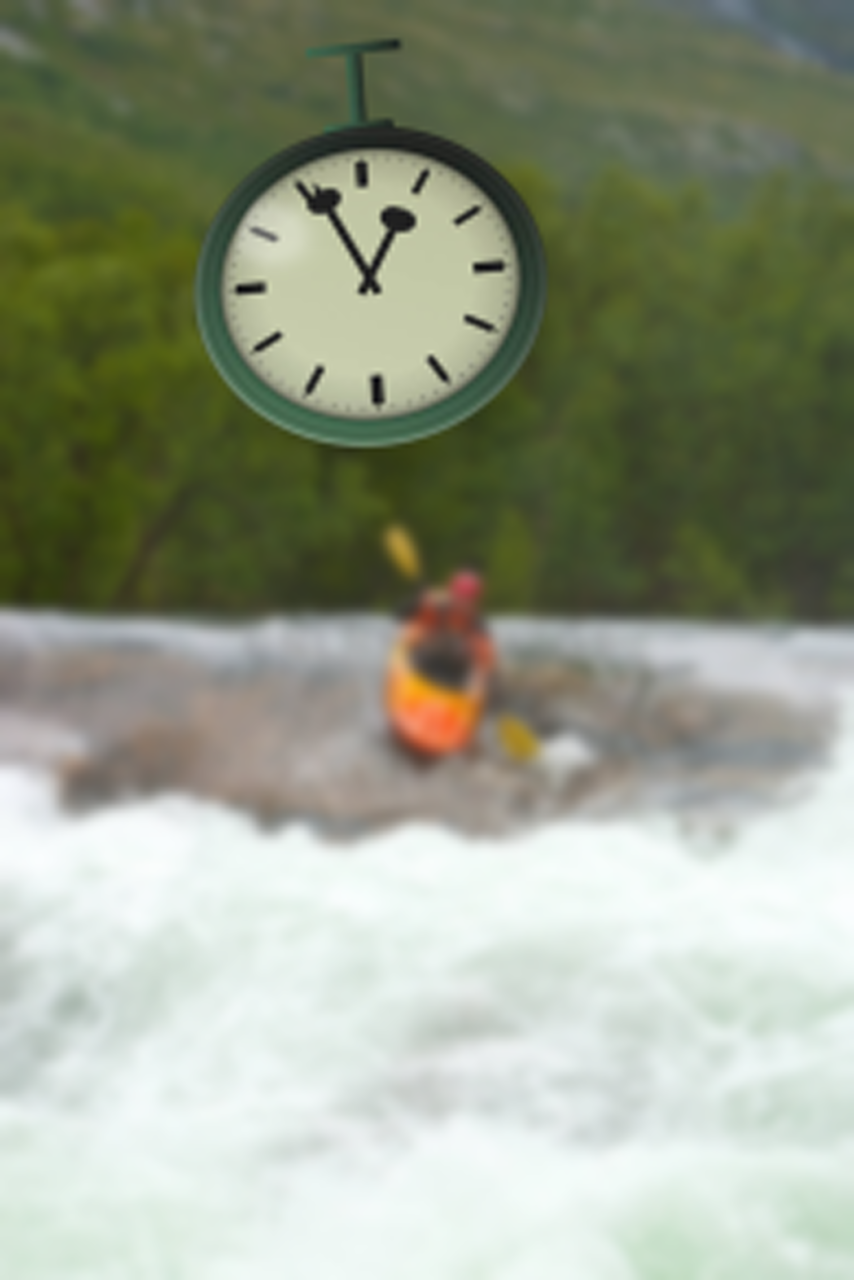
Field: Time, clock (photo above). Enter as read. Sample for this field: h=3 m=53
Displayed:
h=12 m=56
